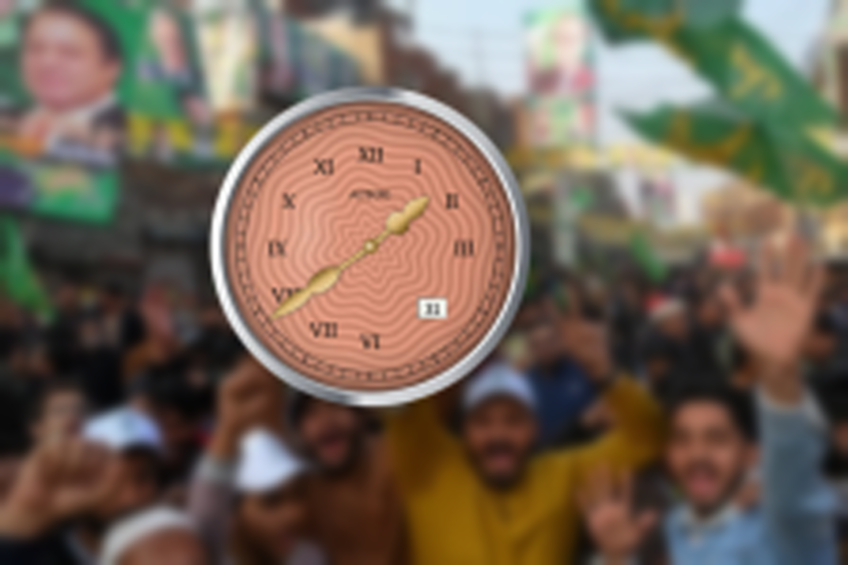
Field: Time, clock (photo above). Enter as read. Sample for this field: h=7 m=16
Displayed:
h=1 m=39
